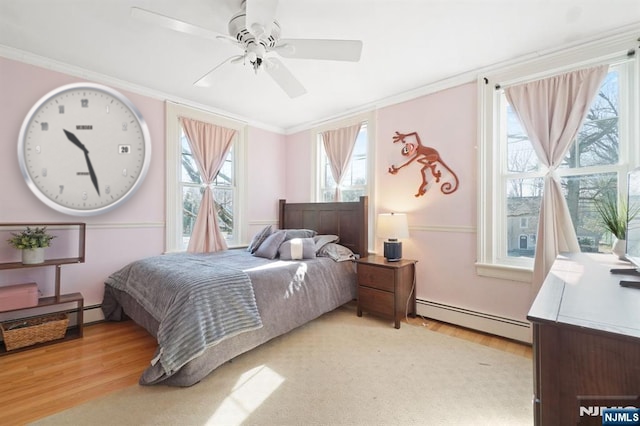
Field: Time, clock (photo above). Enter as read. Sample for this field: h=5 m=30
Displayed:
h=10 m=27
